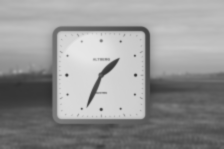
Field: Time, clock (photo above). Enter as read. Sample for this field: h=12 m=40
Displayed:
h=1 m=34
